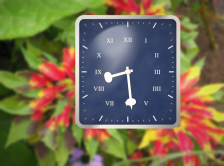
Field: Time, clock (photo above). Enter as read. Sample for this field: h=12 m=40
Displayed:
h=8 m=29
